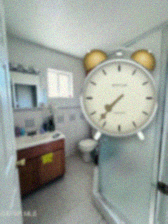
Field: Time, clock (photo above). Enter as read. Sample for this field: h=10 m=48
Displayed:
h=7 m=37
